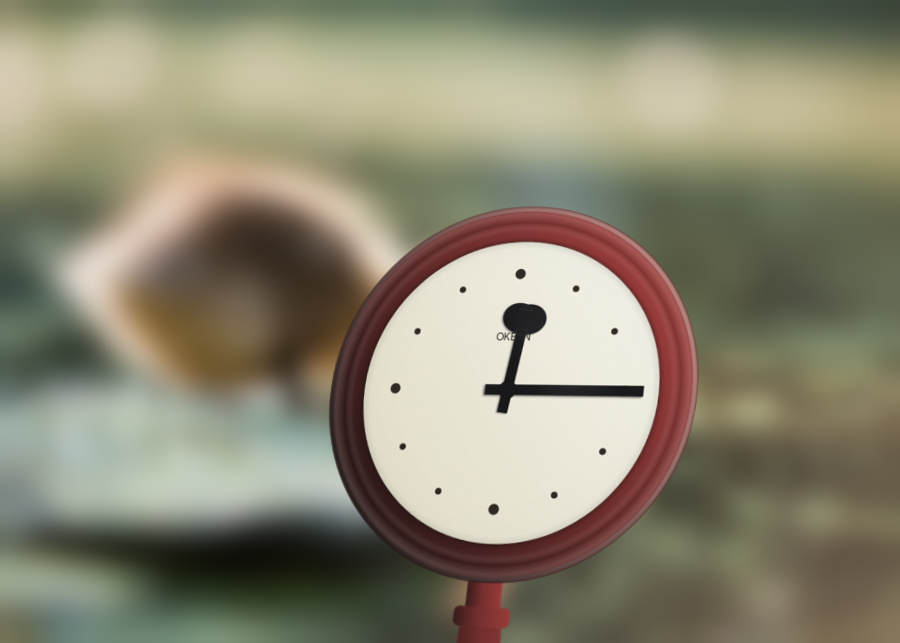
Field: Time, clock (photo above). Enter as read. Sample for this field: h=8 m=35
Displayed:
h=12 m=15
